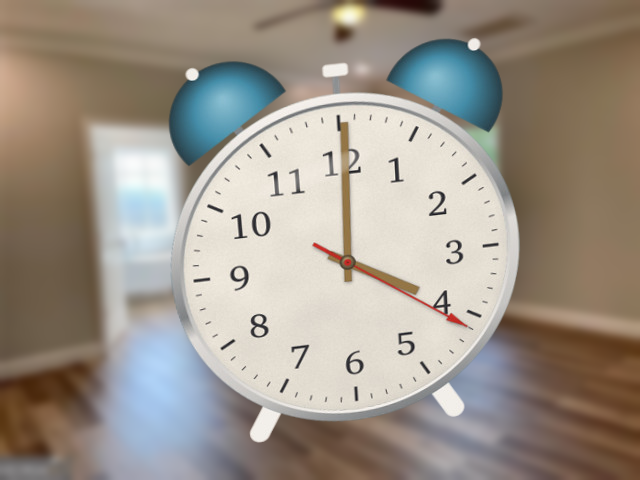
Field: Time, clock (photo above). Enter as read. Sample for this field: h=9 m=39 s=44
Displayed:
h=4 m=0 s=21
